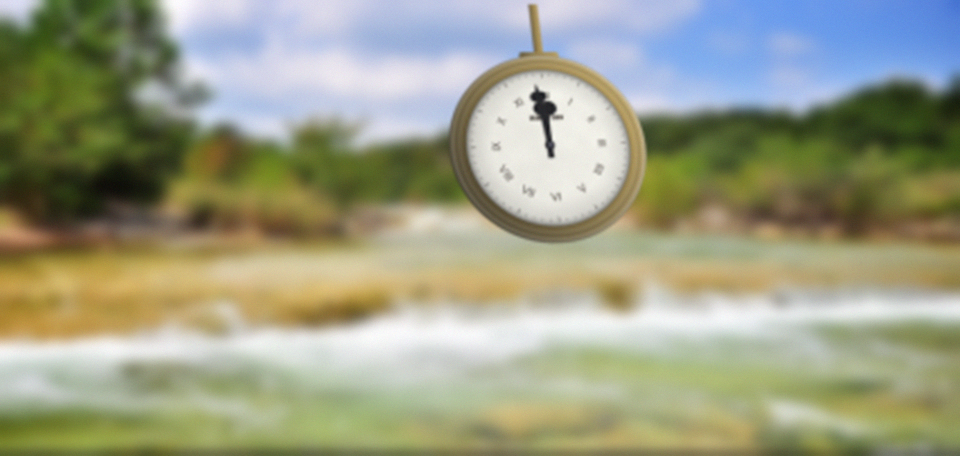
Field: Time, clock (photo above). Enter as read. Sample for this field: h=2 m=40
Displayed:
h=11 m=59
